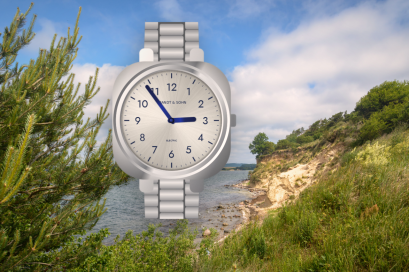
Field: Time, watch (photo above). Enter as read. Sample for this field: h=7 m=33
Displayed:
h=2 m=54
